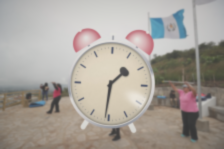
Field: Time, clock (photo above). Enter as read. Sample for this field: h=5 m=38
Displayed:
h=1 m=31
